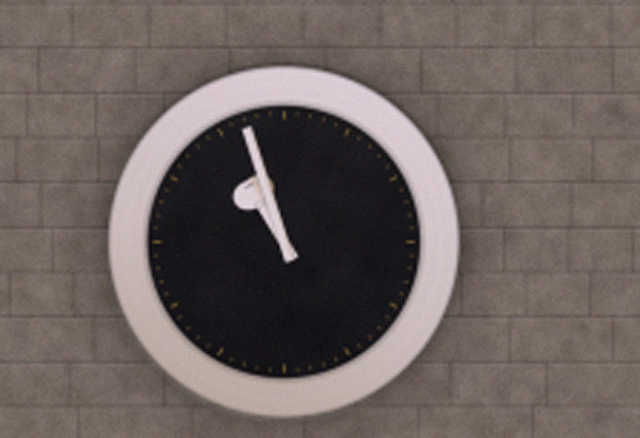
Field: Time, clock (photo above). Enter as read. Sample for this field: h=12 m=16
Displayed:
h=10 m=57
